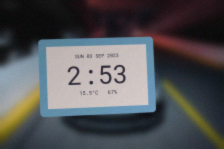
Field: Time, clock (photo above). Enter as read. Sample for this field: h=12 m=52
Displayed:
h=2 m=53
